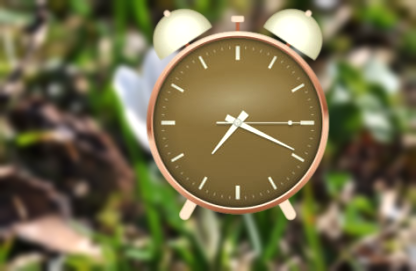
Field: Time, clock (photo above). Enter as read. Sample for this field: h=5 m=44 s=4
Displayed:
h=7 m=19 s=15
